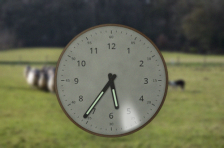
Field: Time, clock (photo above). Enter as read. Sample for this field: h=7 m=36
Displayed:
h=5 m=36
